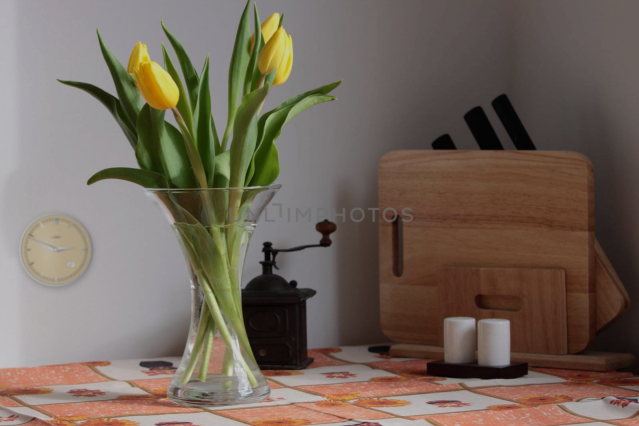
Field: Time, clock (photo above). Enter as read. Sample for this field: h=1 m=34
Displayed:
h=2 m=49
